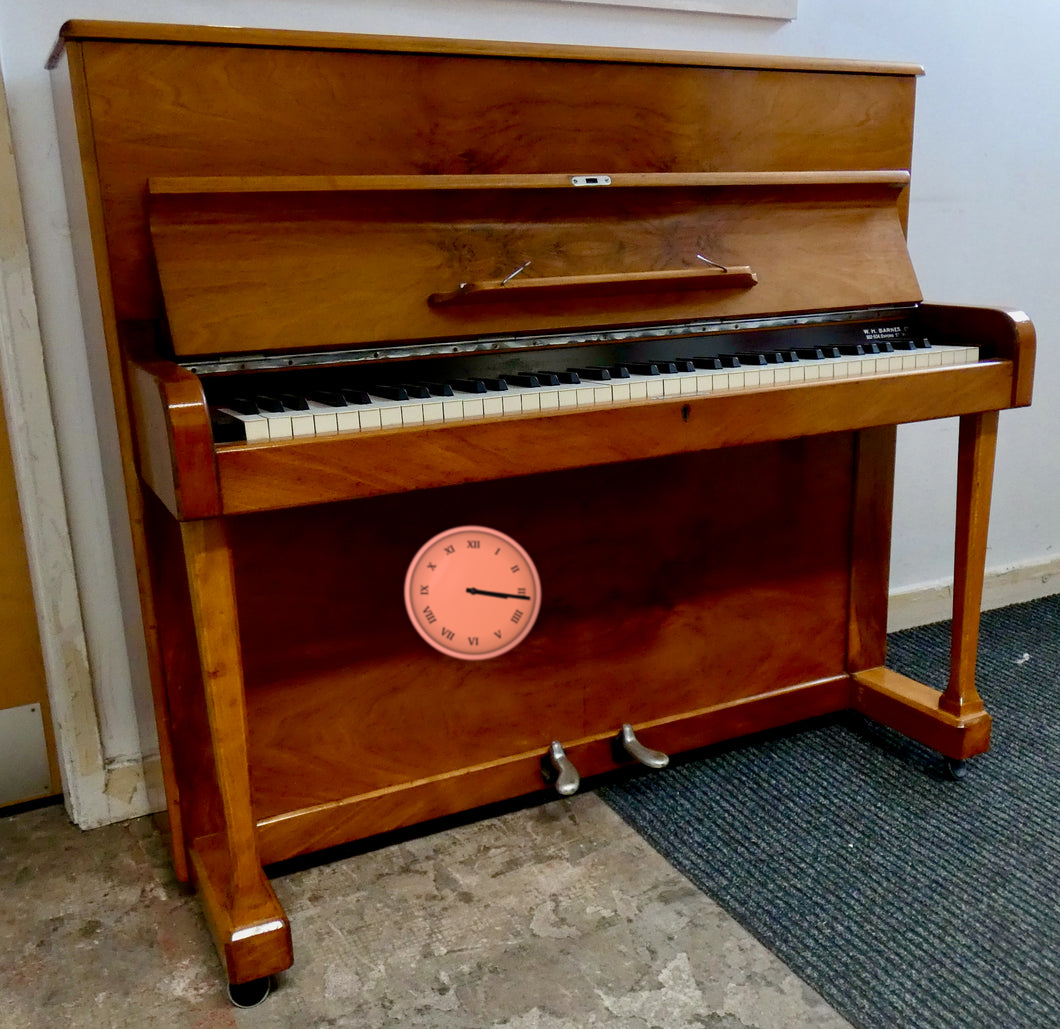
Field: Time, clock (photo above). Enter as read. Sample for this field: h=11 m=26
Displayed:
h=3 m=16
